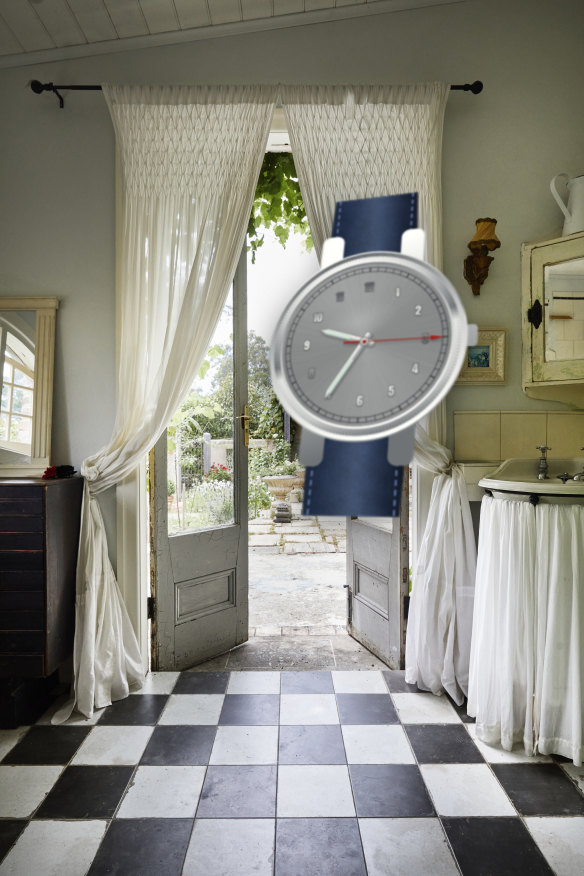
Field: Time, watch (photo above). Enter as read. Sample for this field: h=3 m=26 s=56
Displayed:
h=9 m=35 s=15
